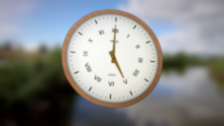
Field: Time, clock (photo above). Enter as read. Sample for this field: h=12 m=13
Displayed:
h=5 m=0
